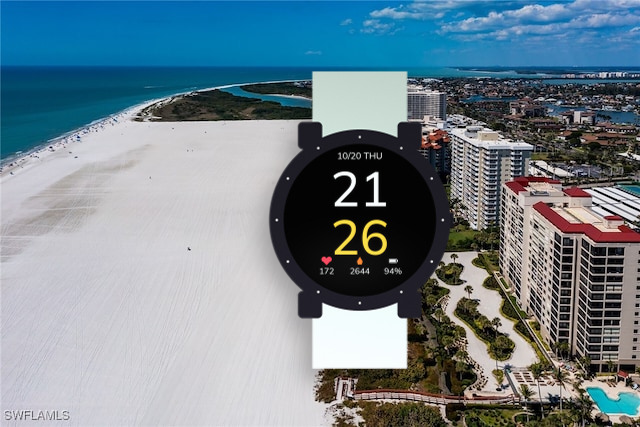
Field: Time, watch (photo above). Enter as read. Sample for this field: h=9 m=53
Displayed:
h=21 m=26
